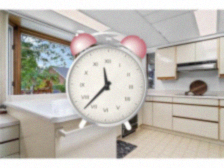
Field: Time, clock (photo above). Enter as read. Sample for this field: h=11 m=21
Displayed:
h=11 m=37
